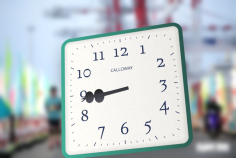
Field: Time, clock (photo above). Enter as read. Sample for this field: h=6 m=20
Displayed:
h=8 m=44
